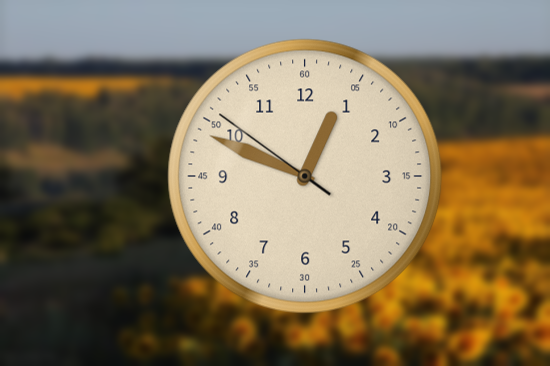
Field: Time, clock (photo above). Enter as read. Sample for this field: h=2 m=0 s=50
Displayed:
h=12 m=48 s=51
